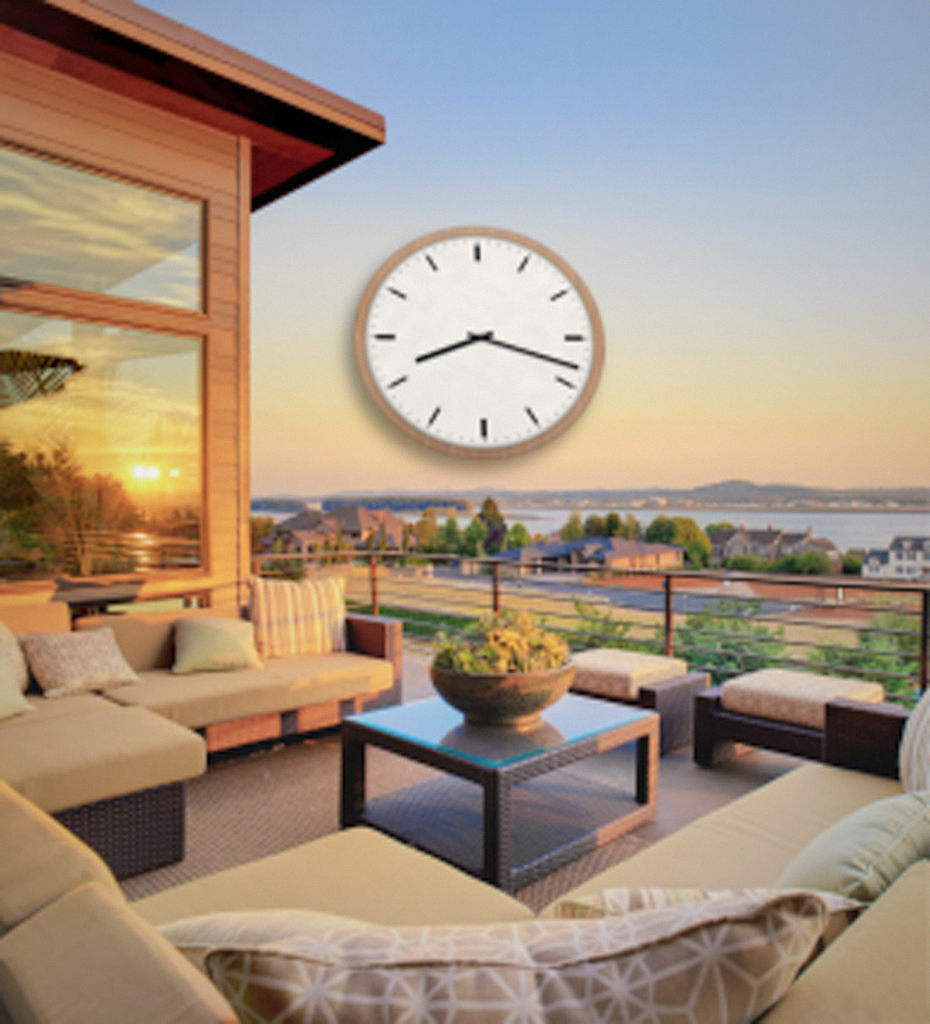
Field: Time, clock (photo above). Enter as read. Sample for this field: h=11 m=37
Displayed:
h=8 m=18
